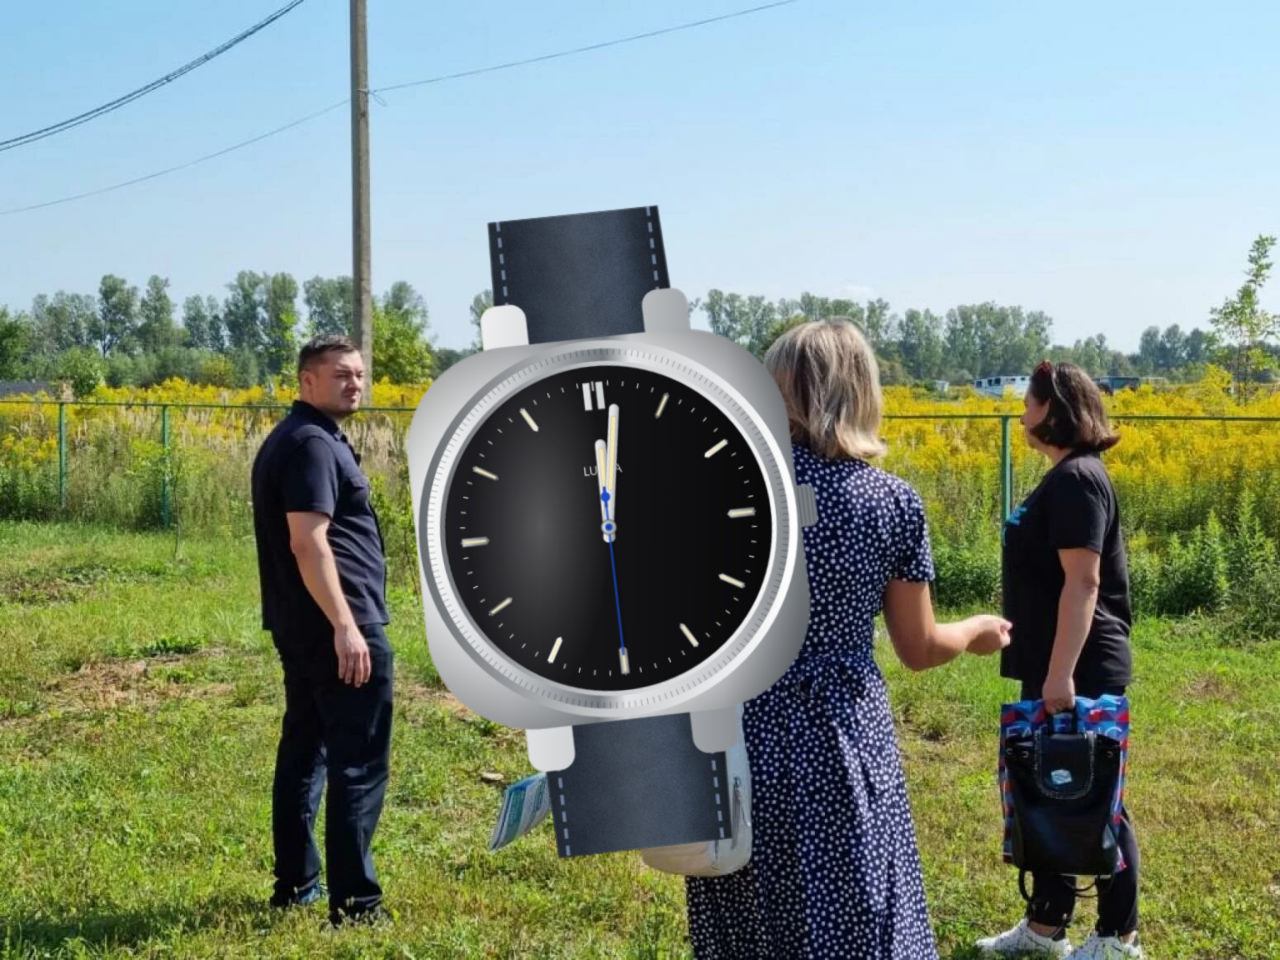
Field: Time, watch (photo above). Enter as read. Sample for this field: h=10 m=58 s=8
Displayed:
h=12 m=1 s=30
